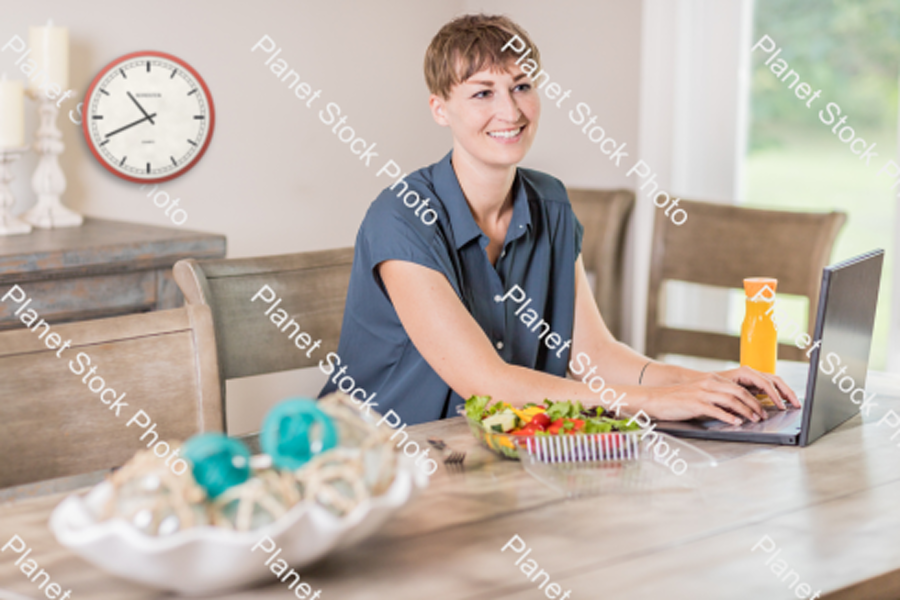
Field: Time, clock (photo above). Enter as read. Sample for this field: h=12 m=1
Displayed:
h=10 m=41
